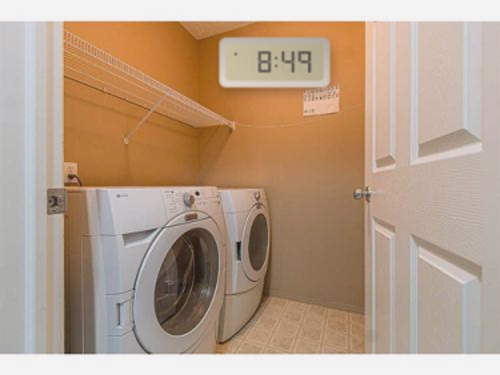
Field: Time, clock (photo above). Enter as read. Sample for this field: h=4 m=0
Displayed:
h=8 m=49
